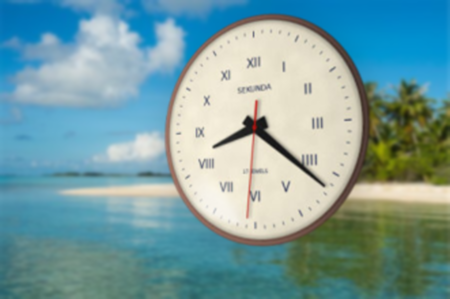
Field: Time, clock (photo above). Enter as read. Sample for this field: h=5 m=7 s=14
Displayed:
h=8 m=21 s=31
